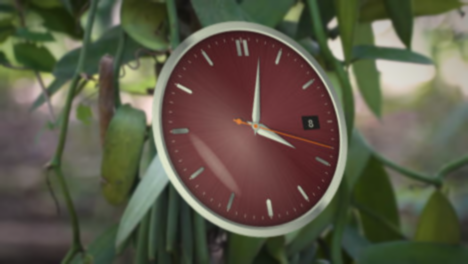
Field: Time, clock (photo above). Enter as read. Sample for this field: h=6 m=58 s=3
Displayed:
h=4 m=2 s=18
